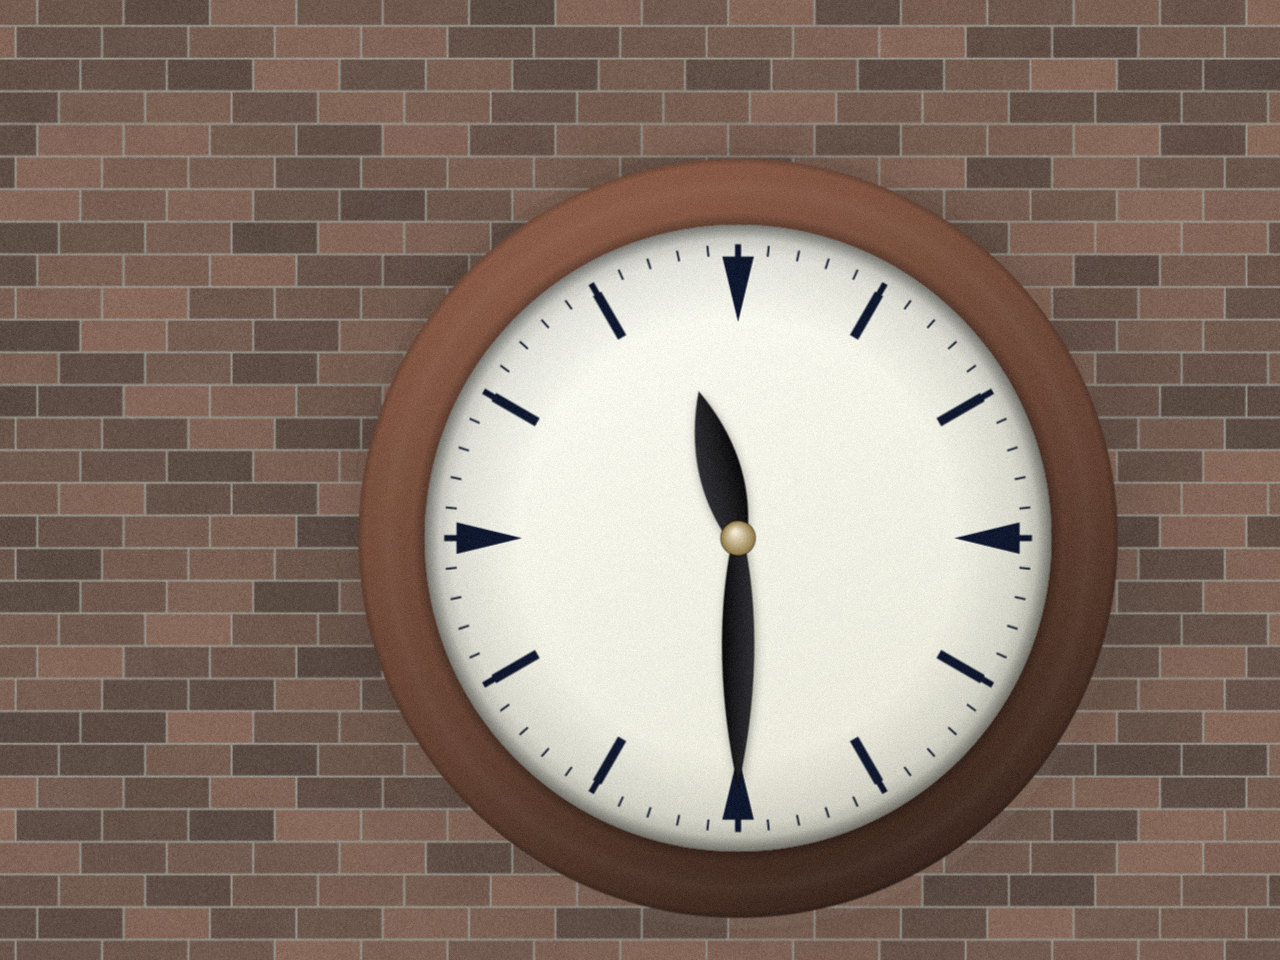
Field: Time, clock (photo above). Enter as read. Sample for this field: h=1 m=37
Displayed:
h=11 m=30
